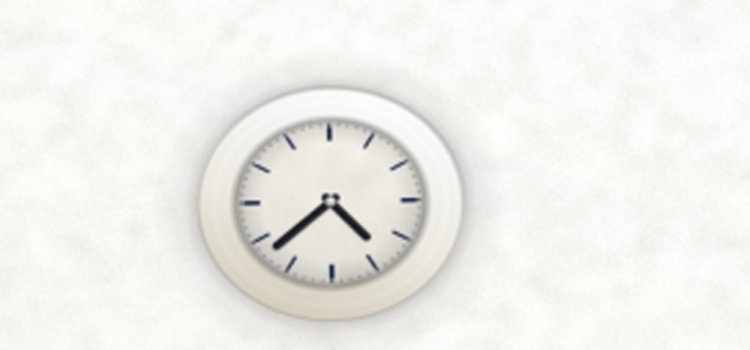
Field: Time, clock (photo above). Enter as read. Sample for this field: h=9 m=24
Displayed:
h=4 m=38
